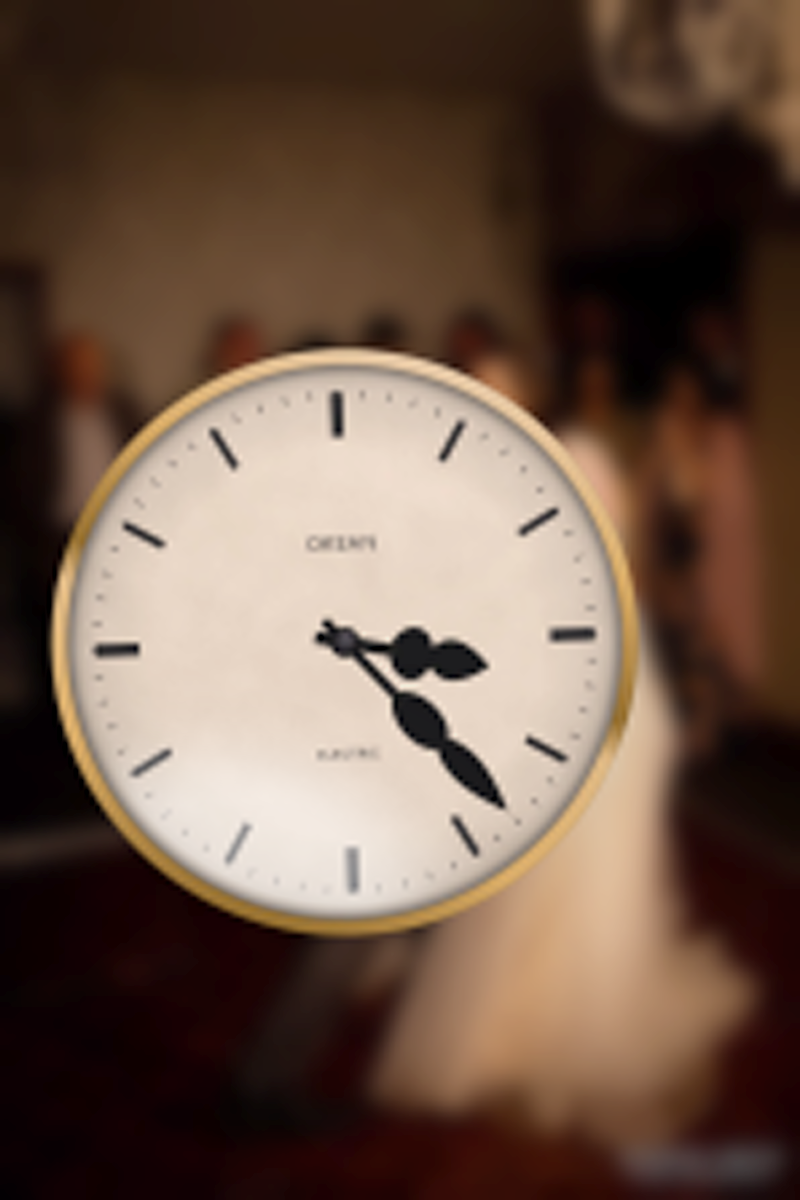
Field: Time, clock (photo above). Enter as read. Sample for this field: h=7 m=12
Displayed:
h=3 m=23
